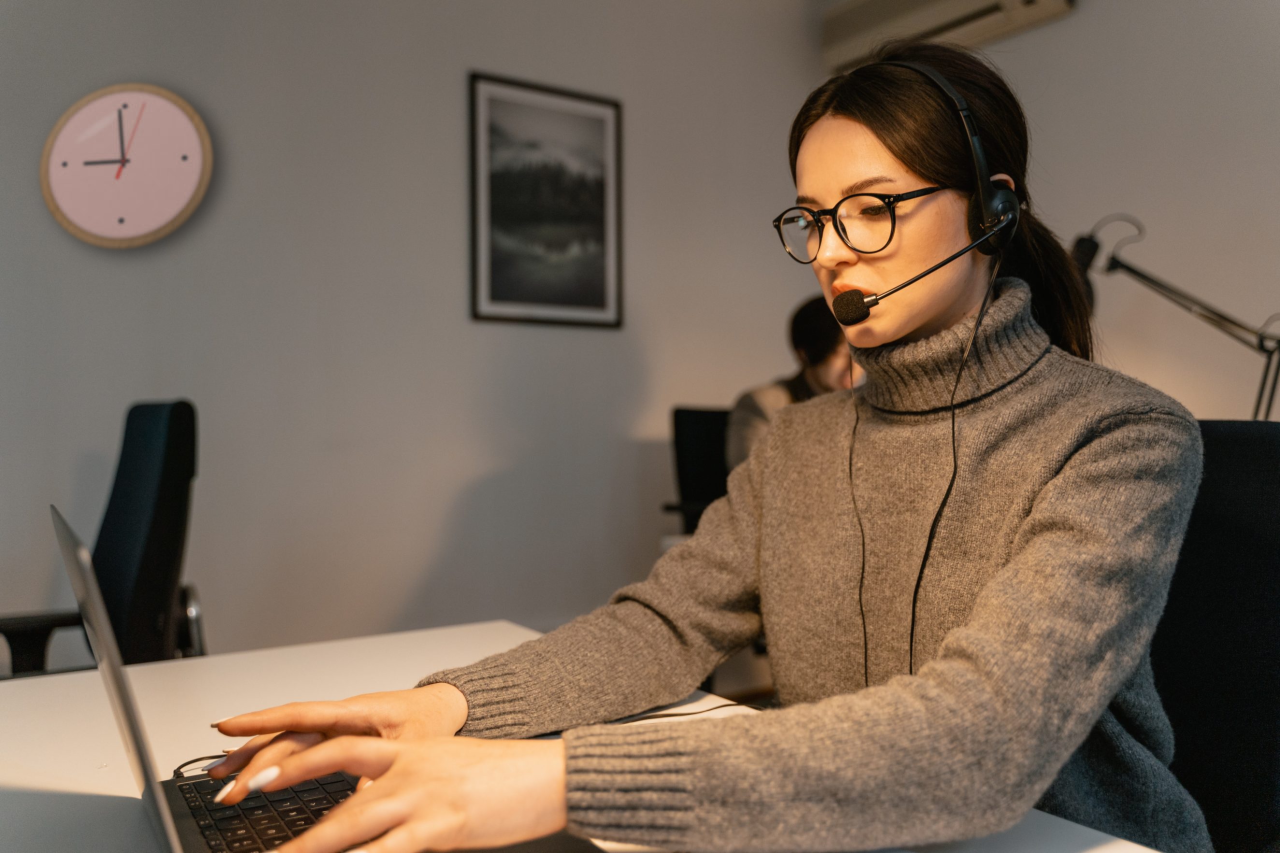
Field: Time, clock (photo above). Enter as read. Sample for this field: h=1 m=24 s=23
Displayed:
h=8 m=59 s=3
